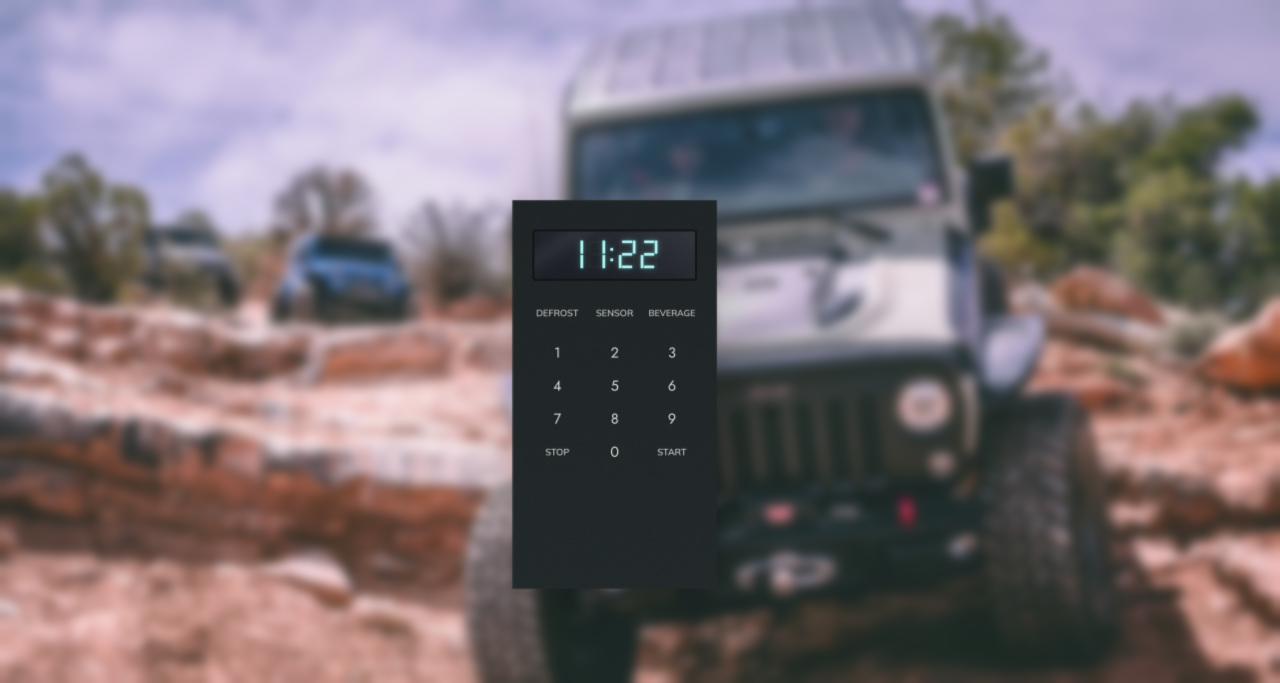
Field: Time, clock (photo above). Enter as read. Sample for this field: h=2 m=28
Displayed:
h=11 m=22
